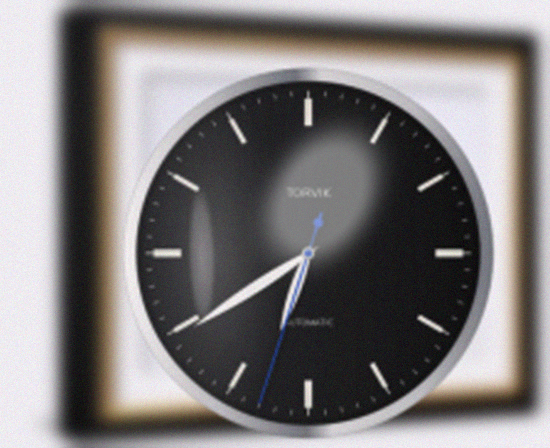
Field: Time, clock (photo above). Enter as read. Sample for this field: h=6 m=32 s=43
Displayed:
h=6 m=39 s=33
